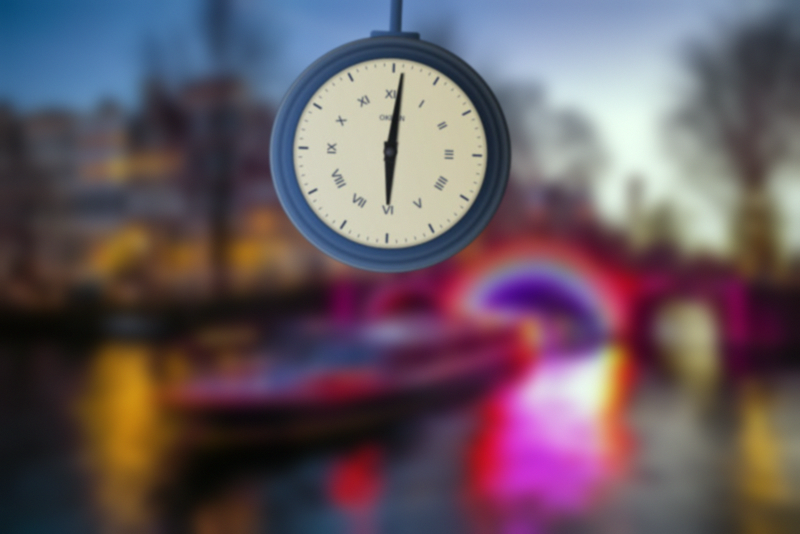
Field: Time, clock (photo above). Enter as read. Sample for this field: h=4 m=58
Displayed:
h=6 m=1
